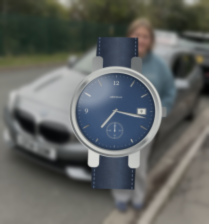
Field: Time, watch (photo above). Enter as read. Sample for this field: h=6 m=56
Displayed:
h=7 m=17
